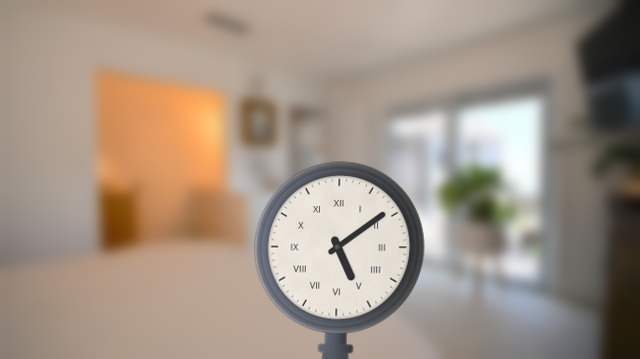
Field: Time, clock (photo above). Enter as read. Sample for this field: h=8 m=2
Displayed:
h=5 m=9
